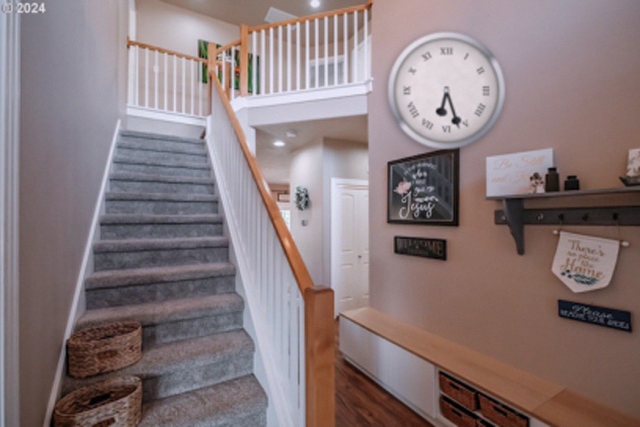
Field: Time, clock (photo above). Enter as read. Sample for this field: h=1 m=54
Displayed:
h=6 m=27
